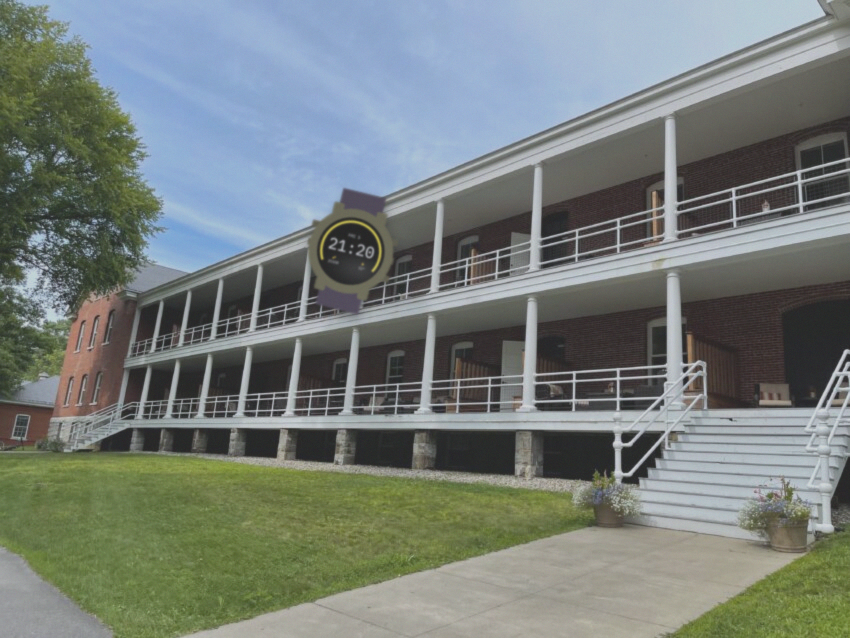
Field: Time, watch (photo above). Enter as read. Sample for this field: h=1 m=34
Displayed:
h=21 m=20
